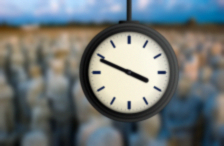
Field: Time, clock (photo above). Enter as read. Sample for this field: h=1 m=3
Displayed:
h=3 m=49
